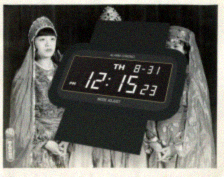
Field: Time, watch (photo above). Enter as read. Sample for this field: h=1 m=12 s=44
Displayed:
h=12 m=15 s=23
